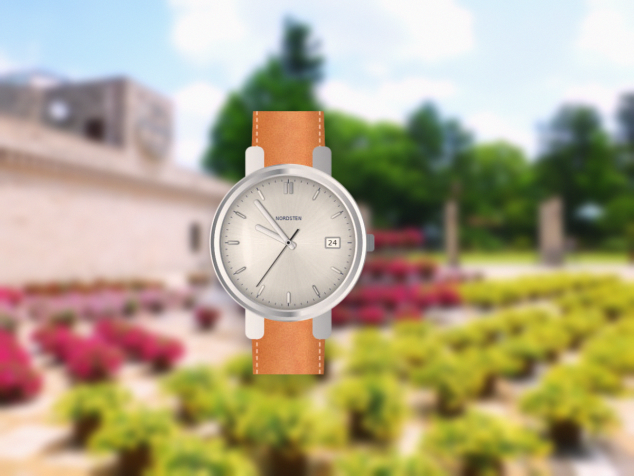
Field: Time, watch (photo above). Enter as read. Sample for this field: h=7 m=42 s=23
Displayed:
h=9 m=53 s=36
